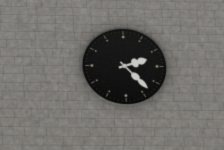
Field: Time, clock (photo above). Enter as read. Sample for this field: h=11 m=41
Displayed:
h=2 m=23
